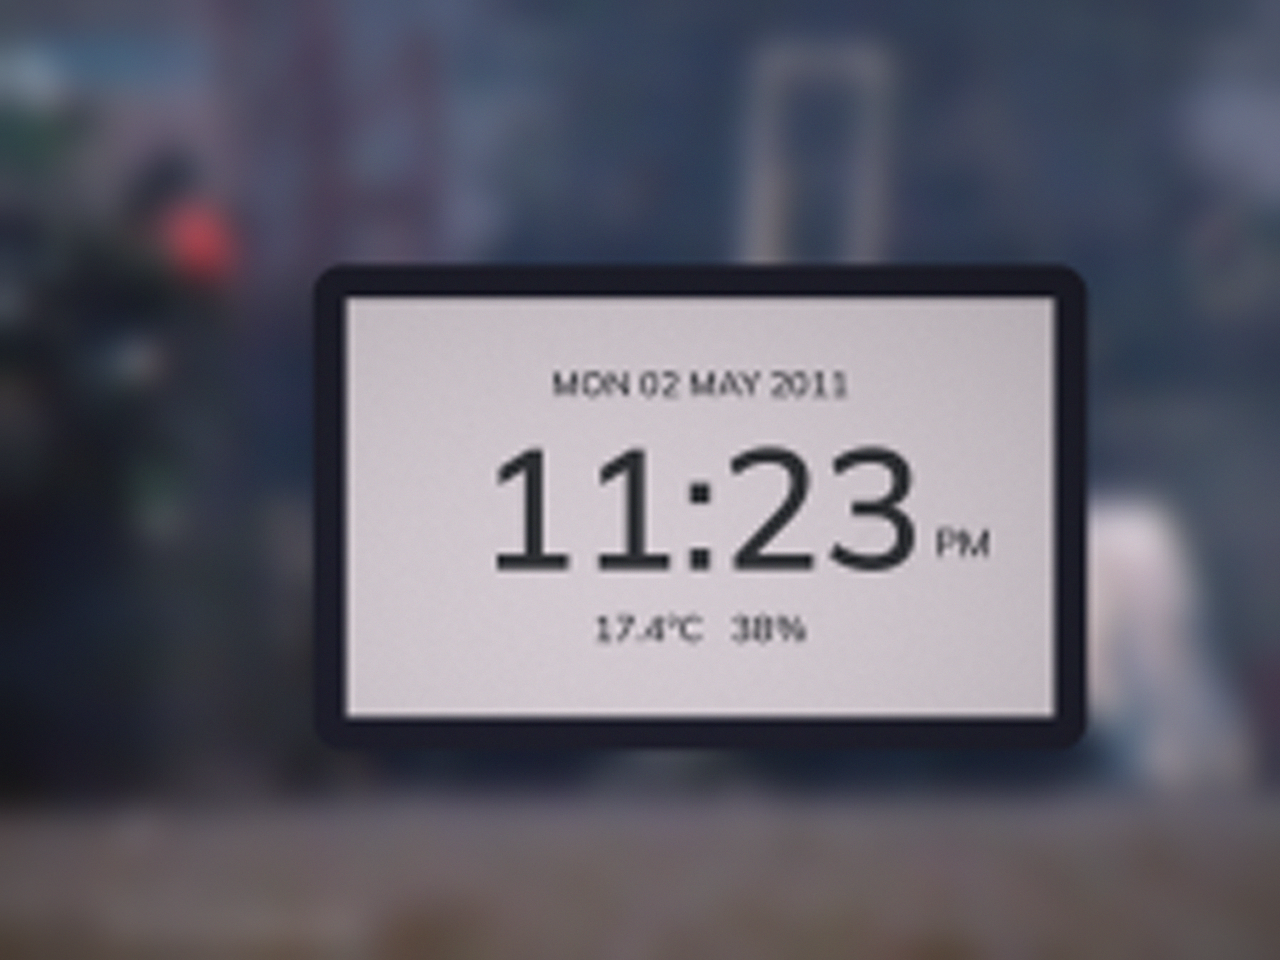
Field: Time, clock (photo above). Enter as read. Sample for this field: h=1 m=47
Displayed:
h=11 m=23
